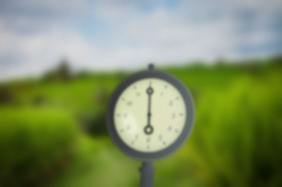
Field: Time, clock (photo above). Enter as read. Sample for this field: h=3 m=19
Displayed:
h=6 m=0
